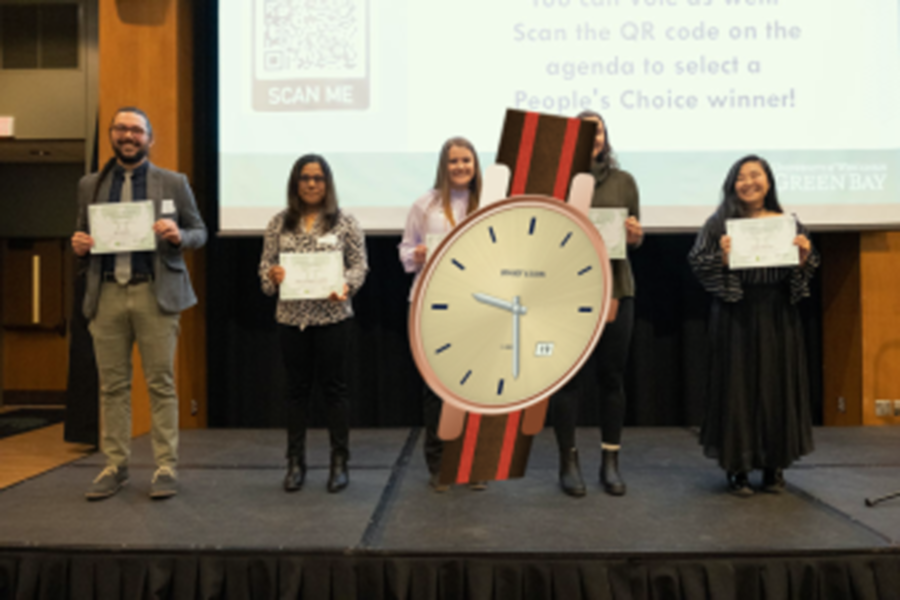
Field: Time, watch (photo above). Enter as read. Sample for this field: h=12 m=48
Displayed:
h=9 m=28
